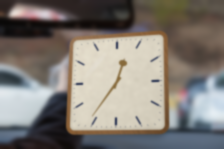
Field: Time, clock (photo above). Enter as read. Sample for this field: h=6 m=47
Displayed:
h=12 m=36
